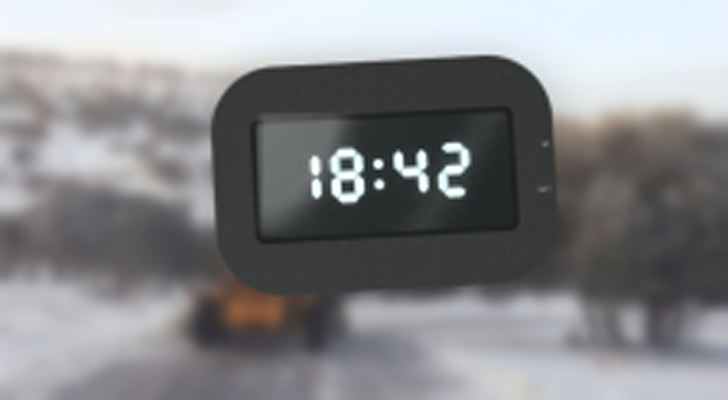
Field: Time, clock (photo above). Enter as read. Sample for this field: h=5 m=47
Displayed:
h=18 m=42
